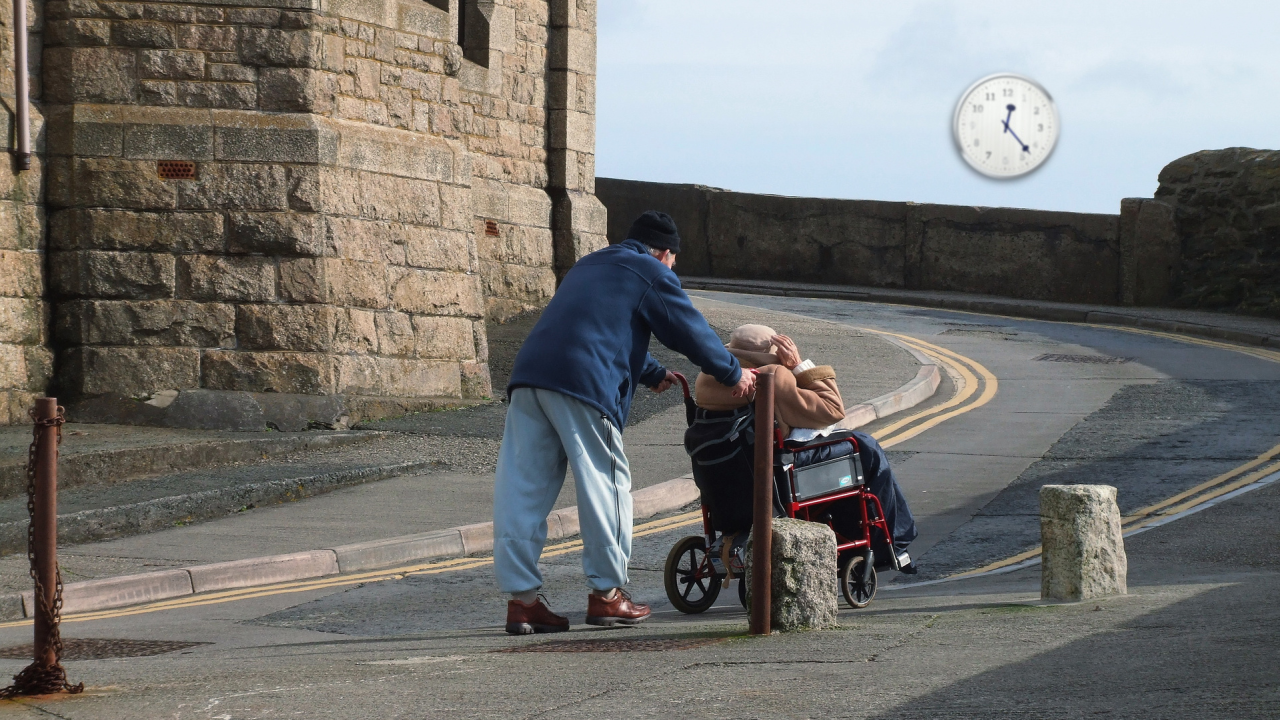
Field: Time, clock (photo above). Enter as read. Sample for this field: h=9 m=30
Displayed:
h=12 m=23
